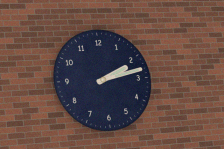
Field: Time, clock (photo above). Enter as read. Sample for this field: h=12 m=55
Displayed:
h=2 m=13
